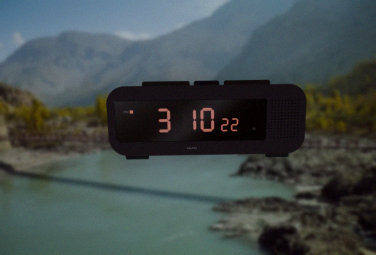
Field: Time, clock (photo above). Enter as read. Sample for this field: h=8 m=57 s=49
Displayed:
h=3 m=10 s=22
